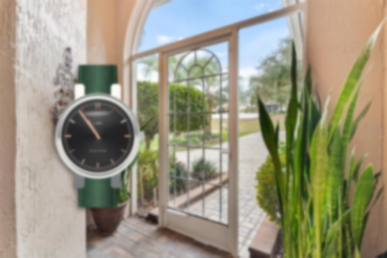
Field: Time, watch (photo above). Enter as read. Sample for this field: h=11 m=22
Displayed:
h=10 m=54
